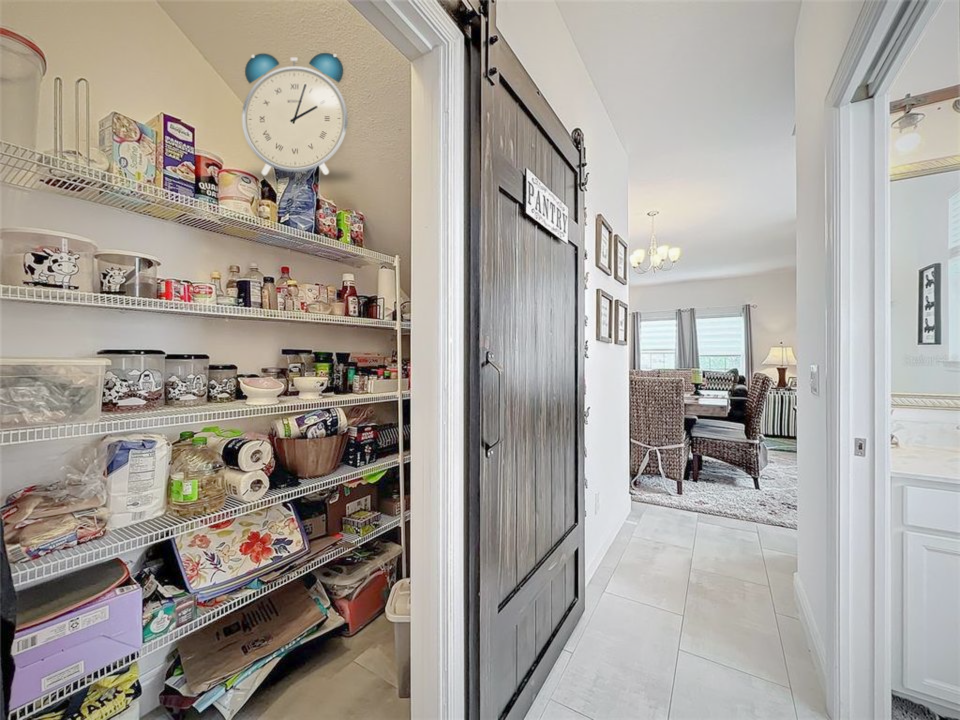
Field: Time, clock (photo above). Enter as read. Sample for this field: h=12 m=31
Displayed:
h=2 m=3
